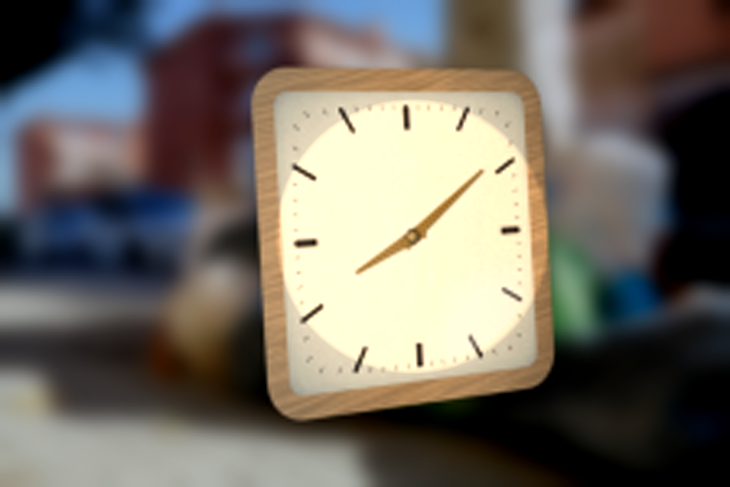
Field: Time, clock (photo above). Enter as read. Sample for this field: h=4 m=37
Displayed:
h=8 m=9
